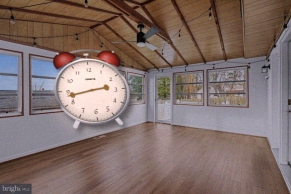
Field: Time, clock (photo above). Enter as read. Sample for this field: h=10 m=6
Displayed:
h=2 m=43
